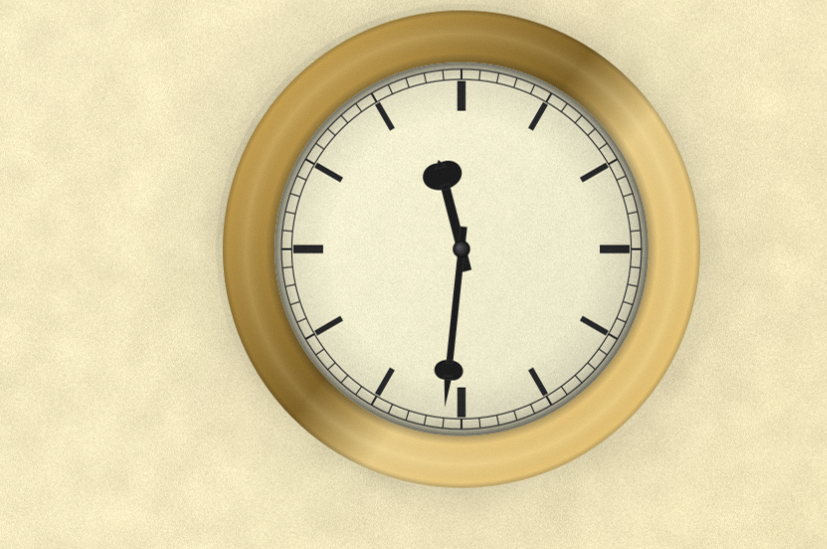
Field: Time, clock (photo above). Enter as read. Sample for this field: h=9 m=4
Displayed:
h=11 m=31
